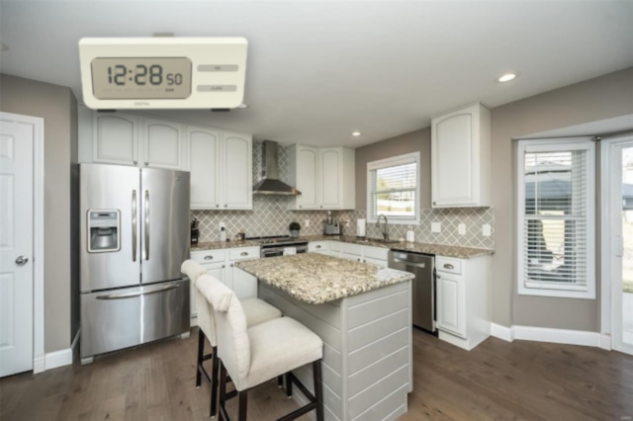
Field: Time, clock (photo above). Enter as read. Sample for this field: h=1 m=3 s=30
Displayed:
h=12 m=28 s=50
